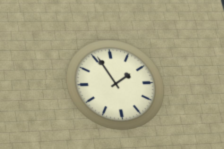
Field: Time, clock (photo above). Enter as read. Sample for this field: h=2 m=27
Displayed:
h=1 m=56
